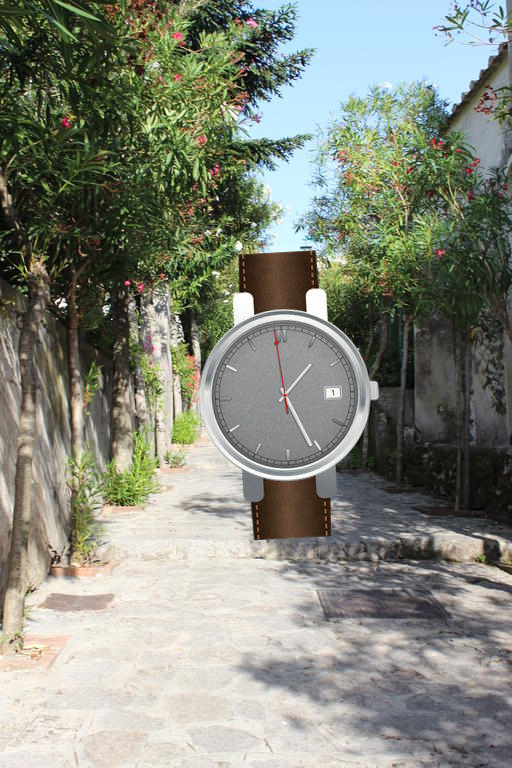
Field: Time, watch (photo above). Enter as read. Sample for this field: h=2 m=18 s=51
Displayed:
h=1 m=25 s=59
